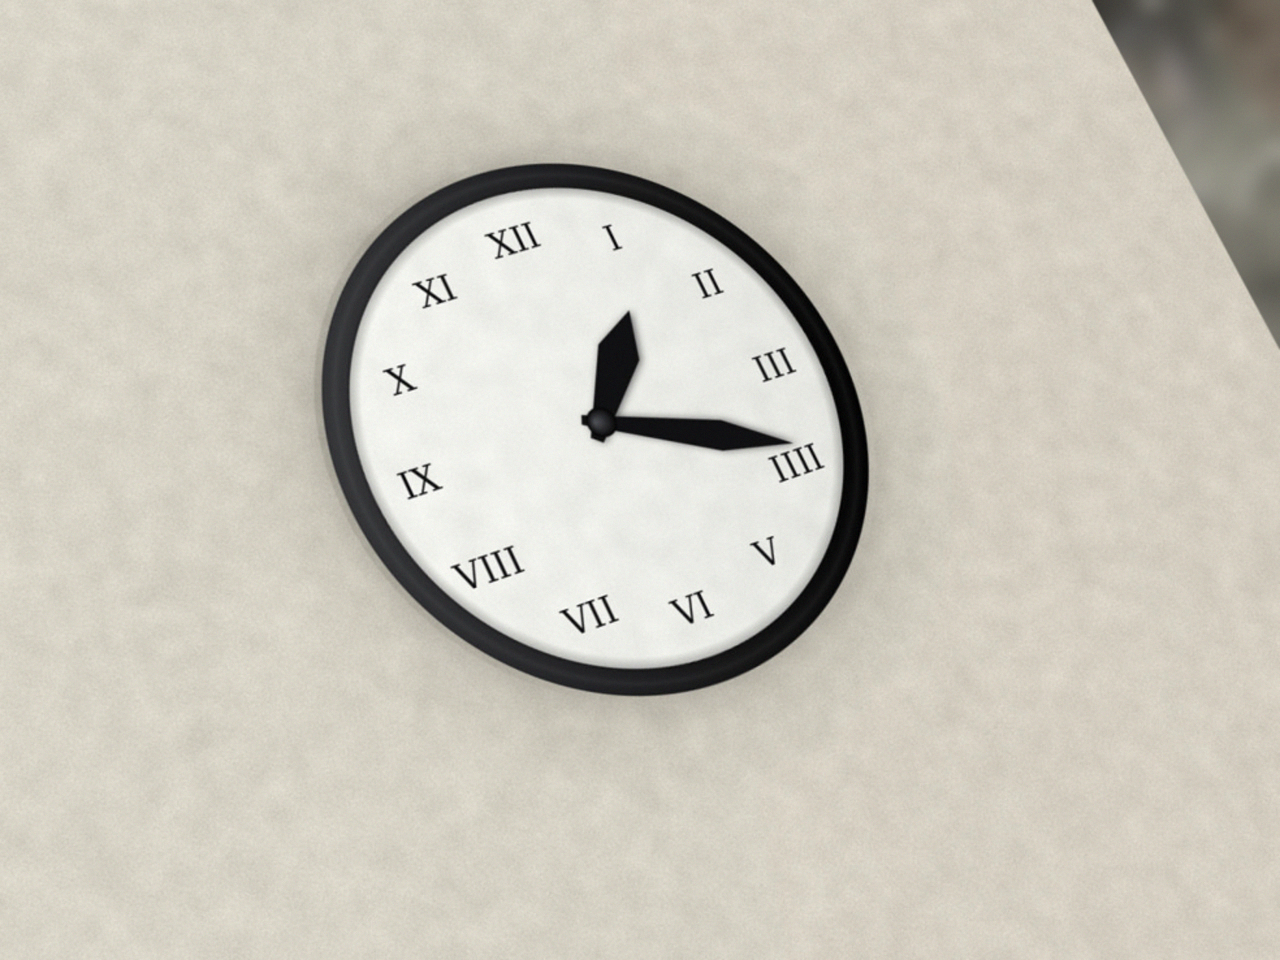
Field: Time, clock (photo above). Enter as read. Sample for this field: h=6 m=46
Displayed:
h=1 m=19
